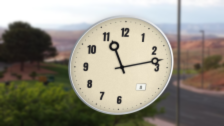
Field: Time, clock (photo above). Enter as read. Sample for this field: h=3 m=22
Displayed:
h=11 m=13
